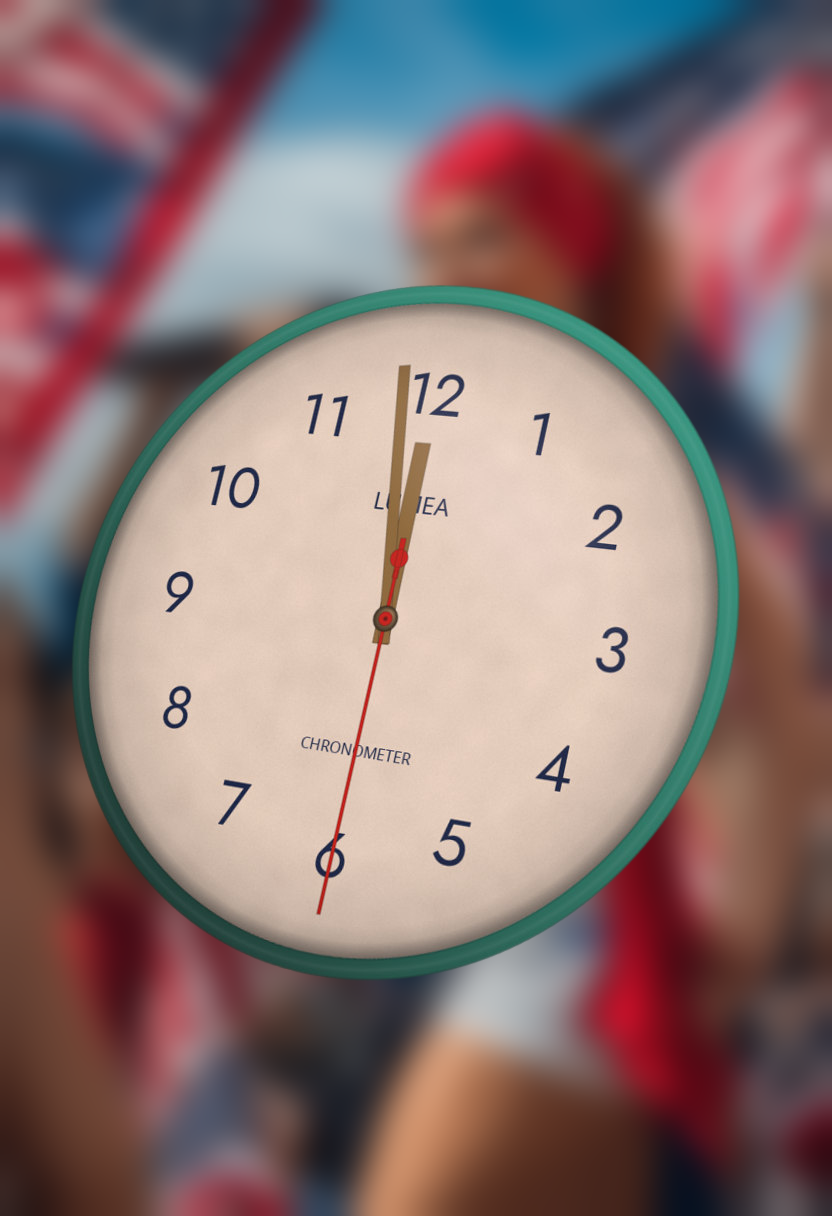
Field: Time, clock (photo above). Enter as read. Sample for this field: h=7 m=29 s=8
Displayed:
h=11 m=58 s=30
